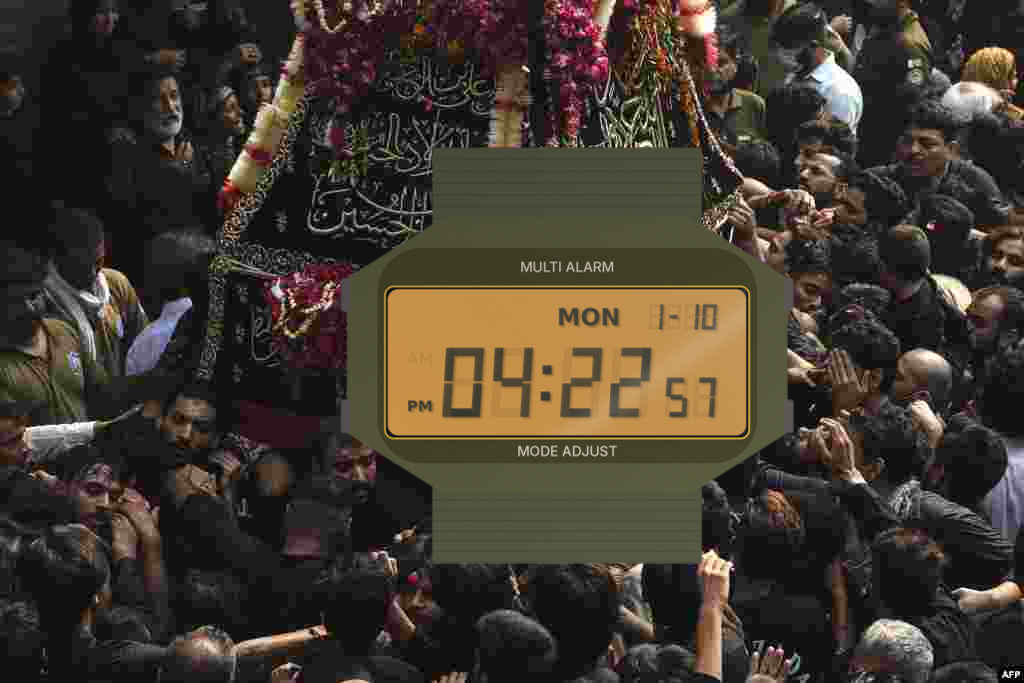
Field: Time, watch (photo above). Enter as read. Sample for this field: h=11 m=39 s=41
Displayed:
h=4 m=22 s=57
